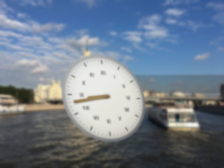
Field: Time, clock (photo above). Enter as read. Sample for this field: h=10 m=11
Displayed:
h=8 m=43
